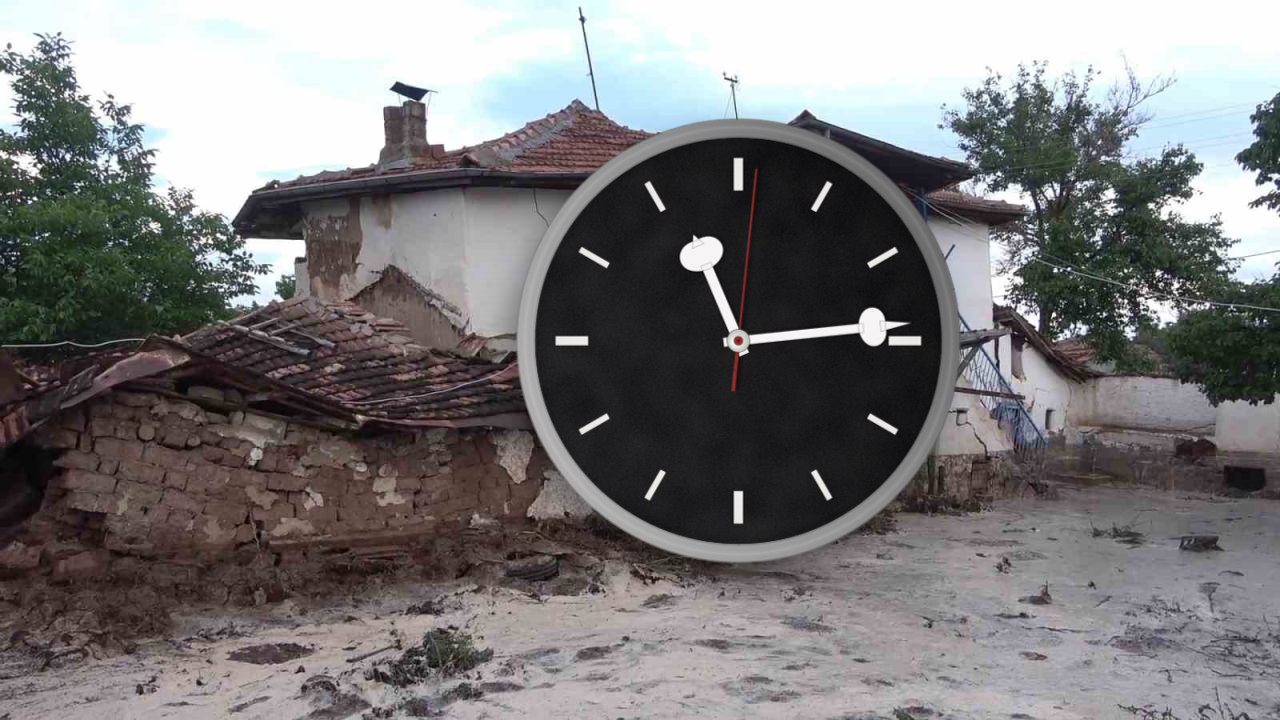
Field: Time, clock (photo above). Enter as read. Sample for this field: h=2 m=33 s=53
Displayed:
h=11 m=14 s=1
